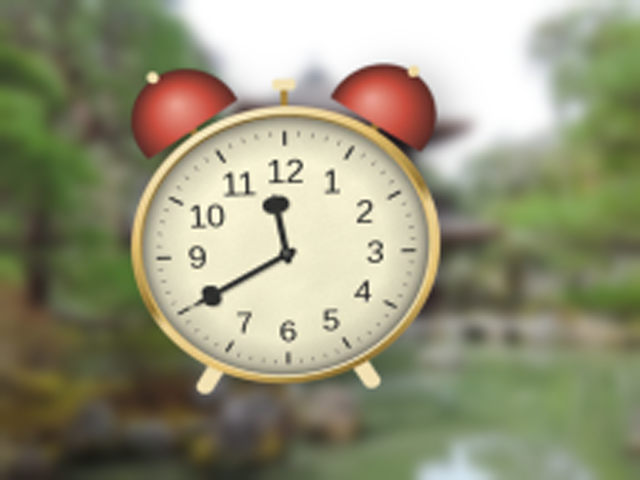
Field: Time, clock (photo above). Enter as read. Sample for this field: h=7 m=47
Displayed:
h=11 m=40
